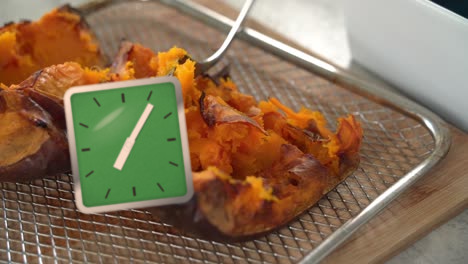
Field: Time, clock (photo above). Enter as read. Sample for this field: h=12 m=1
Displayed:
h=7 m=6
